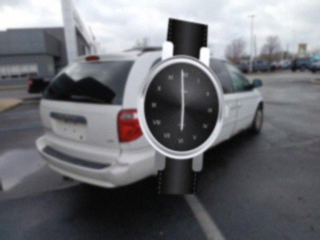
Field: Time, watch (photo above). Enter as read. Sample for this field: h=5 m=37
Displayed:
h=5 m=59
